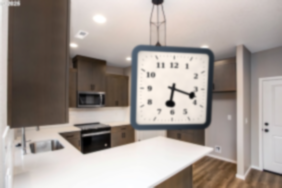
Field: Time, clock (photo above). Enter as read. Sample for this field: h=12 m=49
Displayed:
h=6 m=18
